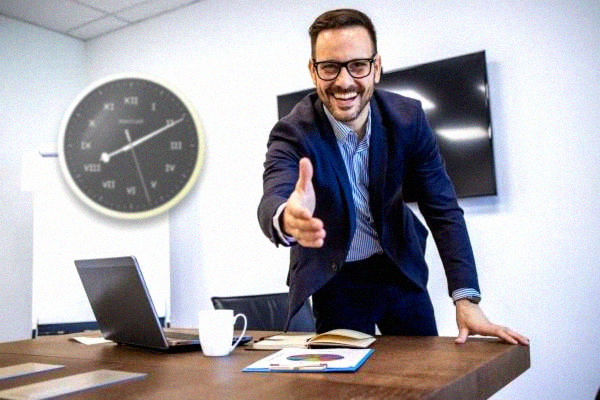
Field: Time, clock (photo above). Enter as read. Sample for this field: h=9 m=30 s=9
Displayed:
h=8 m=10 s=27
